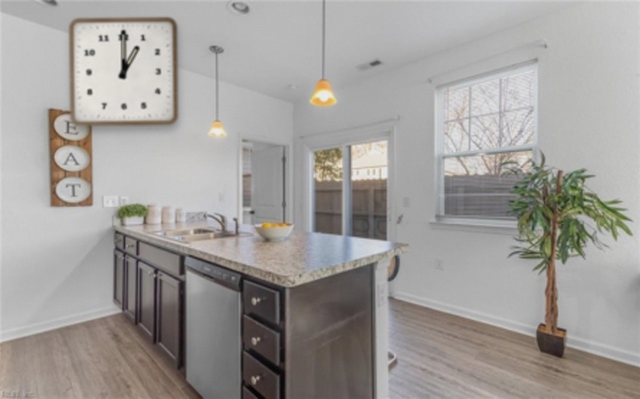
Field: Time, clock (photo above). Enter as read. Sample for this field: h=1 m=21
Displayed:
h=1 m=0
